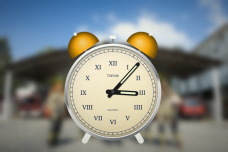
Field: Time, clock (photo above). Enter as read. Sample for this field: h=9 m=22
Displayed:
h=3 m=7
